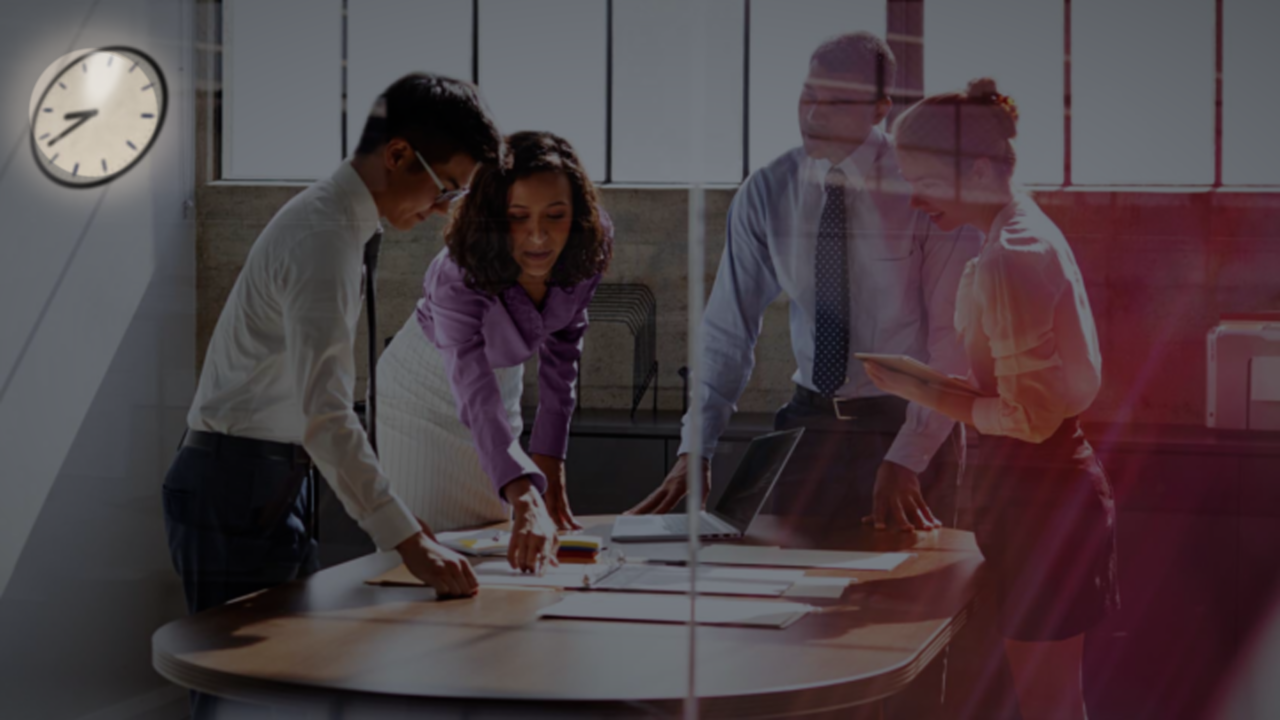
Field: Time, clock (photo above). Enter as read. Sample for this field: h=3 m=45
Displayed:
h=8 m=38
